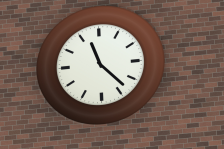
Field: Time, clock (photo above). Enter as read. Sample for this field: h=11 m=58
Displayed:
h=11 m=23
